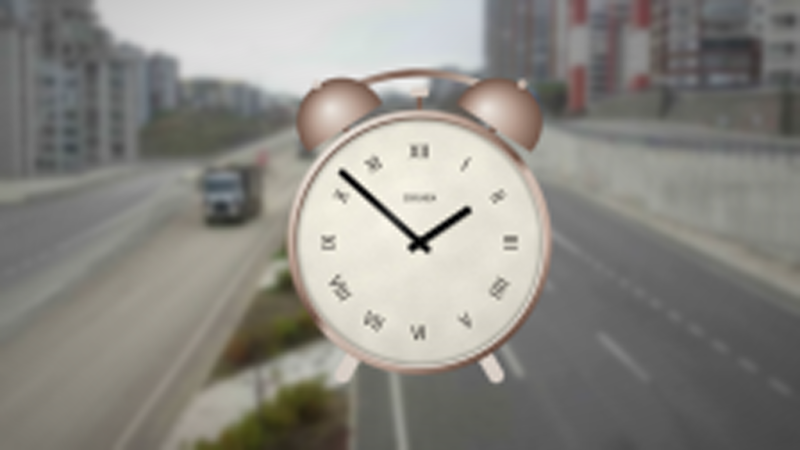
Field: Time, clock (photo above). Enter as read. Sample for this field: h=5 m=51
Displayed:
h=1 m=52
